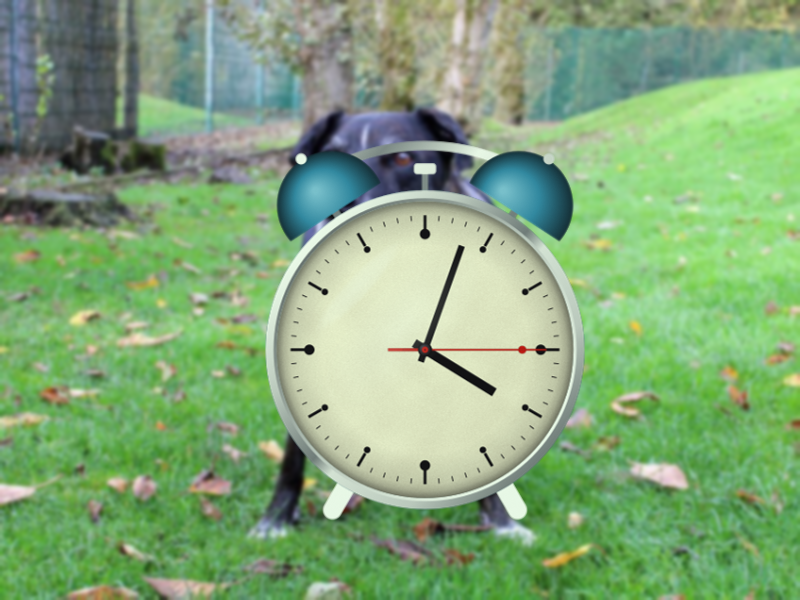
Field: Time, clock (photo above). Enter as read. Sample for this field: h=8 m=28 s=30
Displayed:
h=4 m=3 s=15
